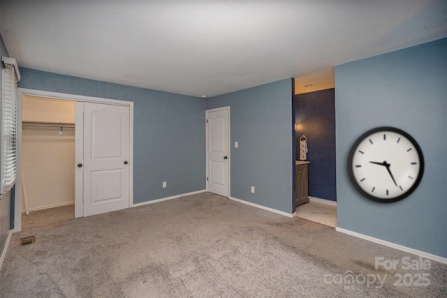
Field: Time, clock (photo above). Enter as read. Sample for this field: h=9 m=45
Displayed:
h=9 m=26
